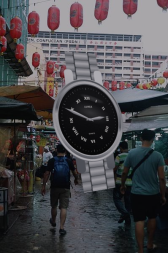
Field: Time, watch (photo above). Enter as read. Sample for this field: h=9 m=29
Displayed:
h=2 m=49
